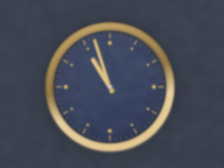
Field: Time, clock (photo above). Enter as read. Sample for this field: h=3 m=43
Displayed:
h=10 m=57
